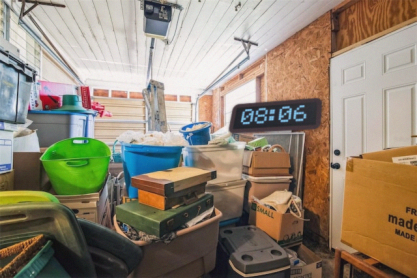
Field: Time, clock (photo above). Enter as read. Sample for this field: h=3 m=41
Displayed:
h=8 m=6
